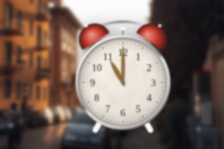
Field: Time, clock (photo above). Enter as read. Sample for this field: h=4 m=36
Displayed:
h=11 m=0
